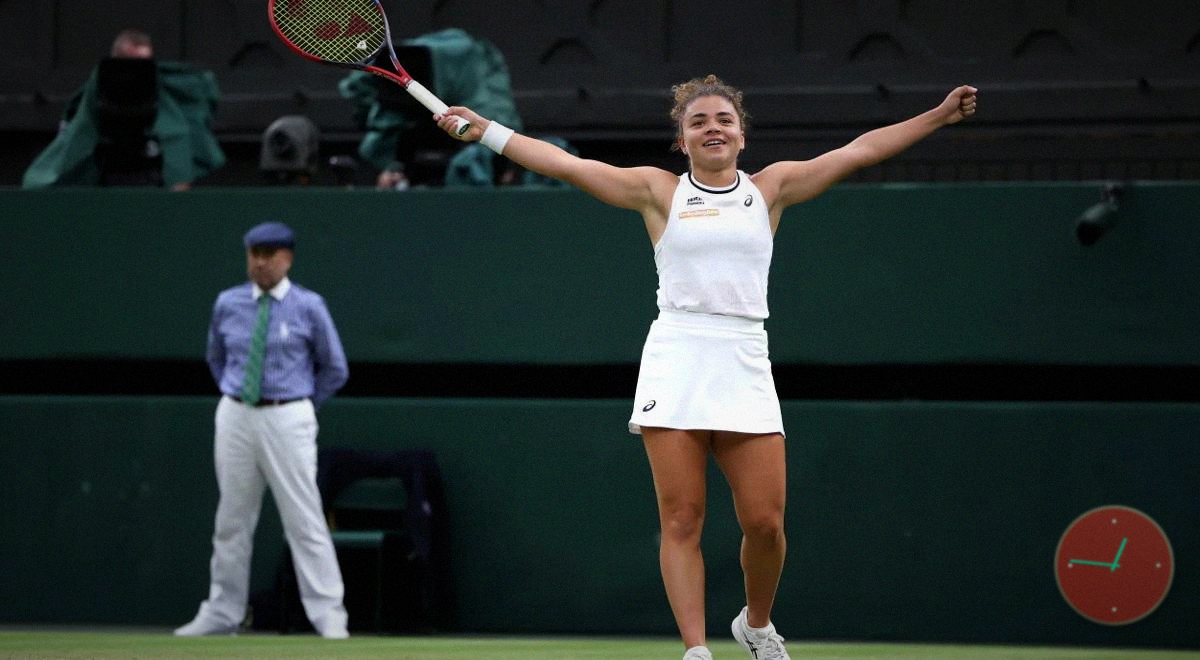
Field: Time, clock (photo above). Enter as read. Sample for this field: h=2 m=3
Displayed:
h=12 m=46
